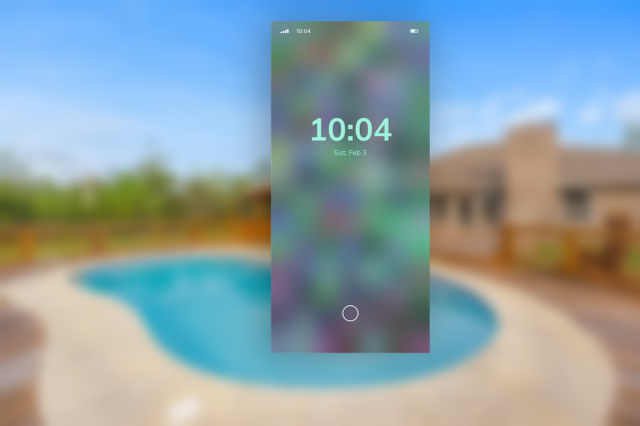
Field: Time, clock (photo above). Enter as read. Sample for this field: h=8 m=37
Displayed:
h=10 m=4
